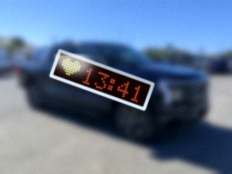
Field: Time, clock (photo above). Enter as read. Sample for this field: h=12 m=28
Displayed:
h=13 m=41
